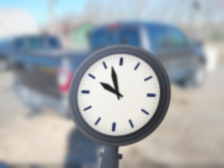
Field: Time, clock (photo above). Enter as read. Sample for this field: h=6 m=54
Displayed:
h=9 m=57
